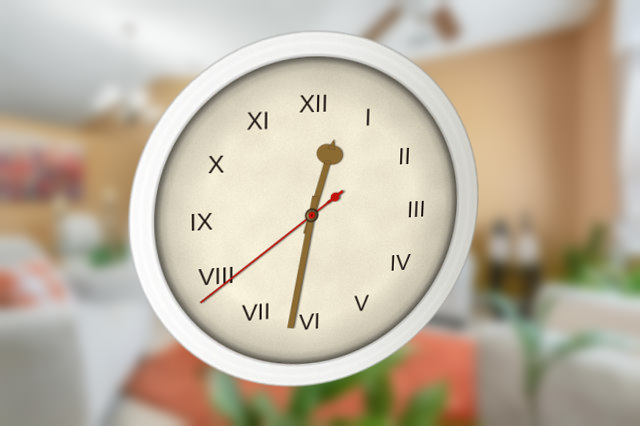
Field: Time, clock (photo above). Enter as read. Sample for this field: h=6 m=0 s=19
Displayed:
h=12 m=31 s=39
